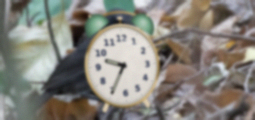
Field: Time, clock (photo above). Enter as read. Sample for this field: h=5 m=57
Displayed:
h=9 m=35
